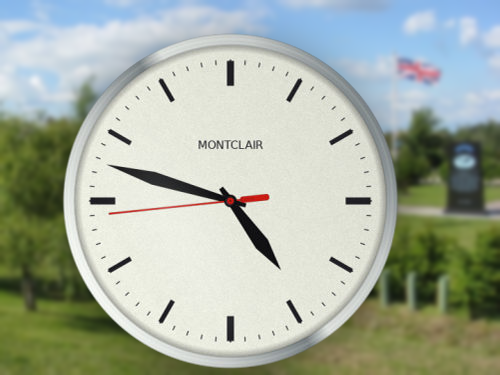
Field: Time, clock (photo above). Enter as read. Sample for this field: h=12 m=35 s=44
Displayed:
h=4 m=47 s=44
